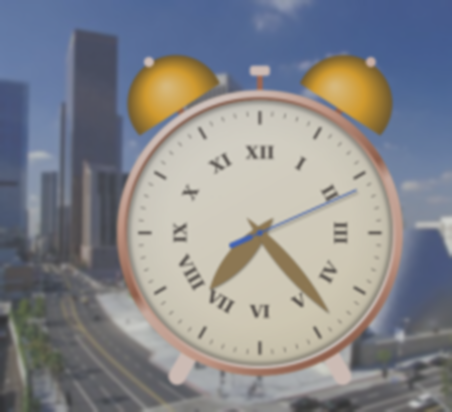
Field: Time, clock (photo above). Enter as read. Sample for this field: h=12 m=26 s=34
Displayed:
h=7 m=23 s=11
